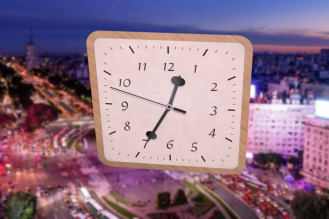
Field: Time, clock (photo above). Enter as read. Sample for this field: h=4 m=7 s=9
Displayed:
h=12 m=34 s=48
